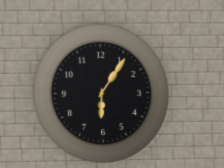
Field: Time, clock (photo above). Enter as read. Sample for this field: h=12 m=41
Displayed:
h=6 m=6
